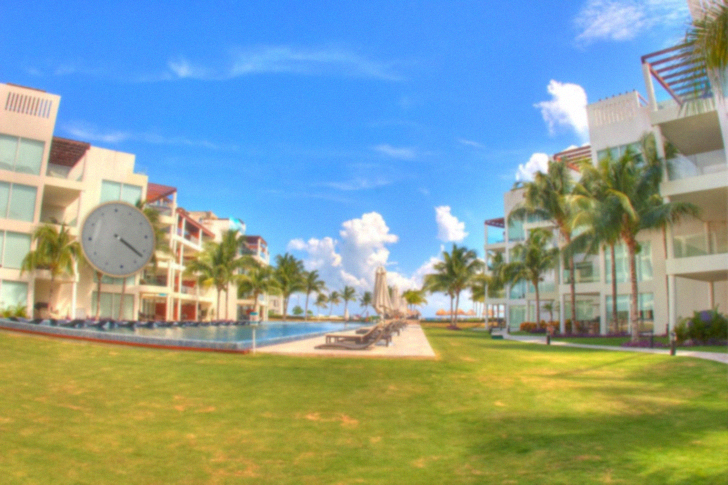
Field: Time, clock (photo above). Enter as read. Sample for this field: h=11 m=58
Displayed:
h=4 m=22
